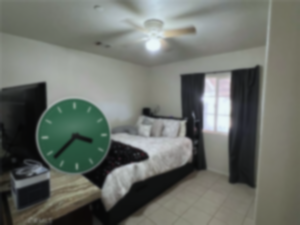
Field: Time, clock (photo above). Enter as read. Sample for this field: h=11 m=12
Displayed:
h=3 m=38
